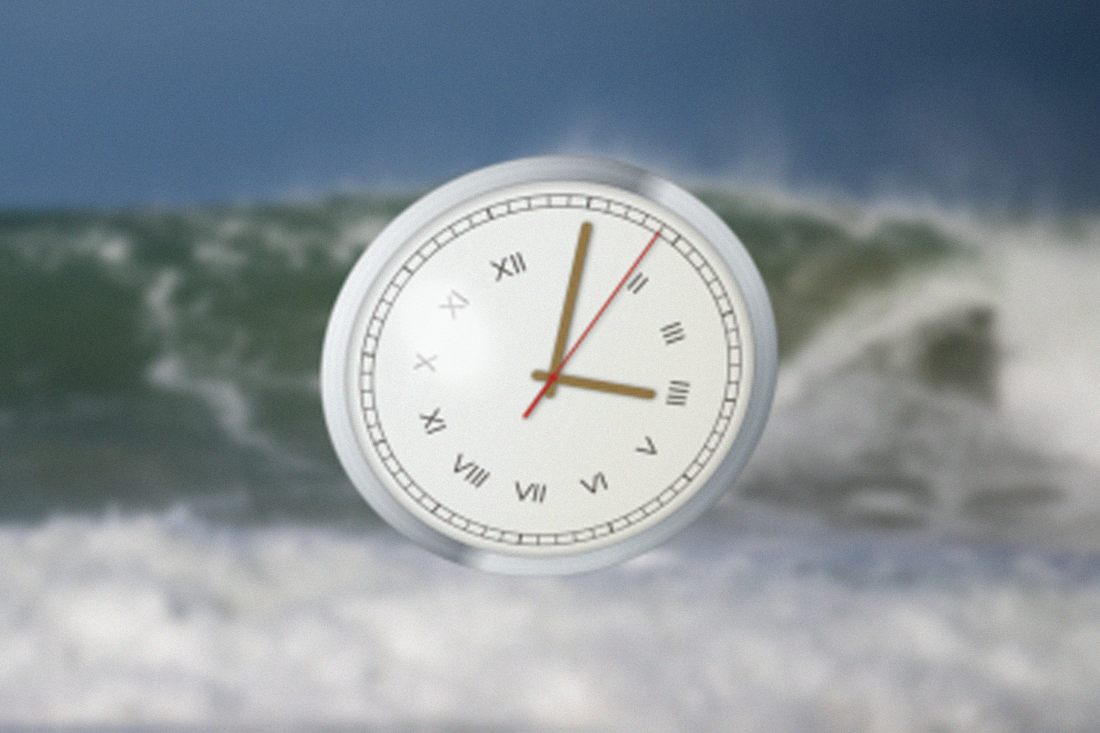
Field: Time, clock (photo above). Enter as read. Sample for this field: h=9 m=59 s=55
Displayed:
h=4 m=5 s=9
